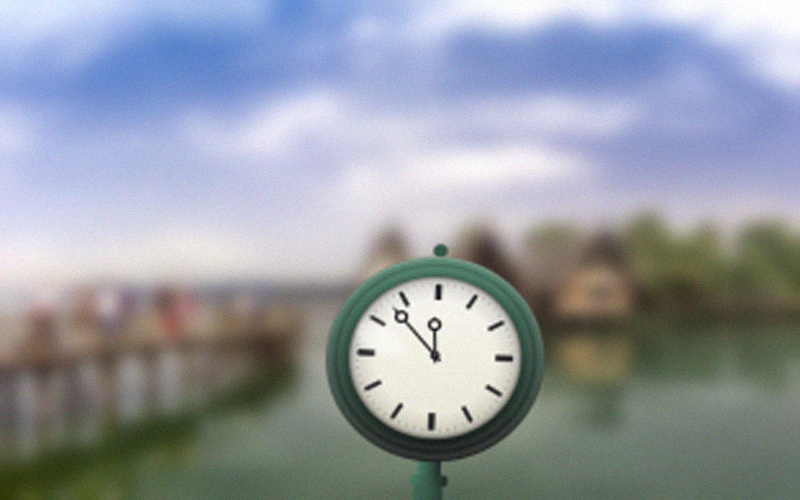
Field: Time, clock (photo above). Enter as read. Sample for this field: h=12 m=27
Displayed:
h=11 m=53
